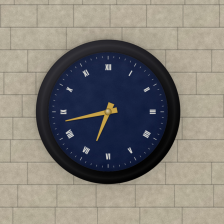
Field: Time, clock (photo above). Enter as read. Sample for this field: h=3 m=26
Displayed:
h=6 m=43
